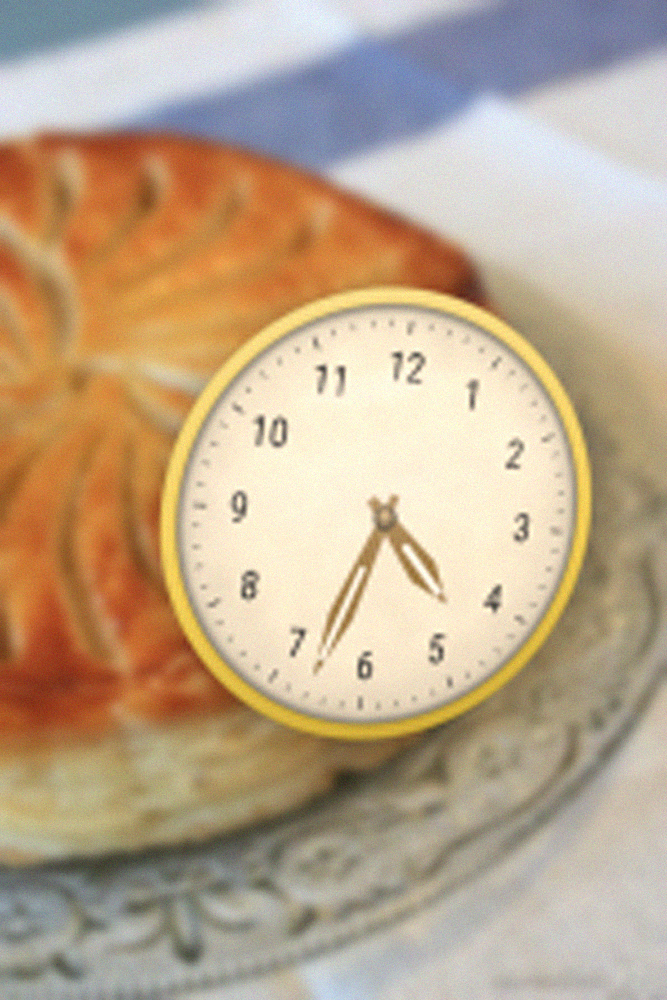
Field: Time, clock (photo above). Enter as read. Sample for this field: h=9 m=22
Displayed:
h=4 m=33
